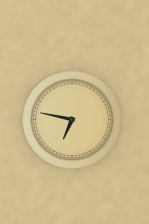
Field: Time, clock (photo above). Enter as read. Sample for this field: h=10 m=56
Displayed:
h=6 m=47
